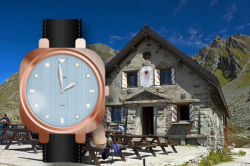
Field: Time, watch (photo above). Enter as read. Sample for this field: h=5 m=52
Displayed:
h=1 m=59
